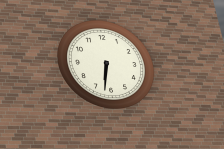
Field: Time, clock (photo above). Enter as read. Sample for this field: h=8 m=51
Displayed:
h=6 m=32
